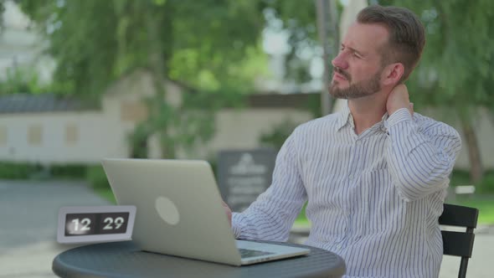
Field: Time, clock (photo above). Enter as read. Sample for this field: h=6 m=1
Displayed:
h=12 m=29
